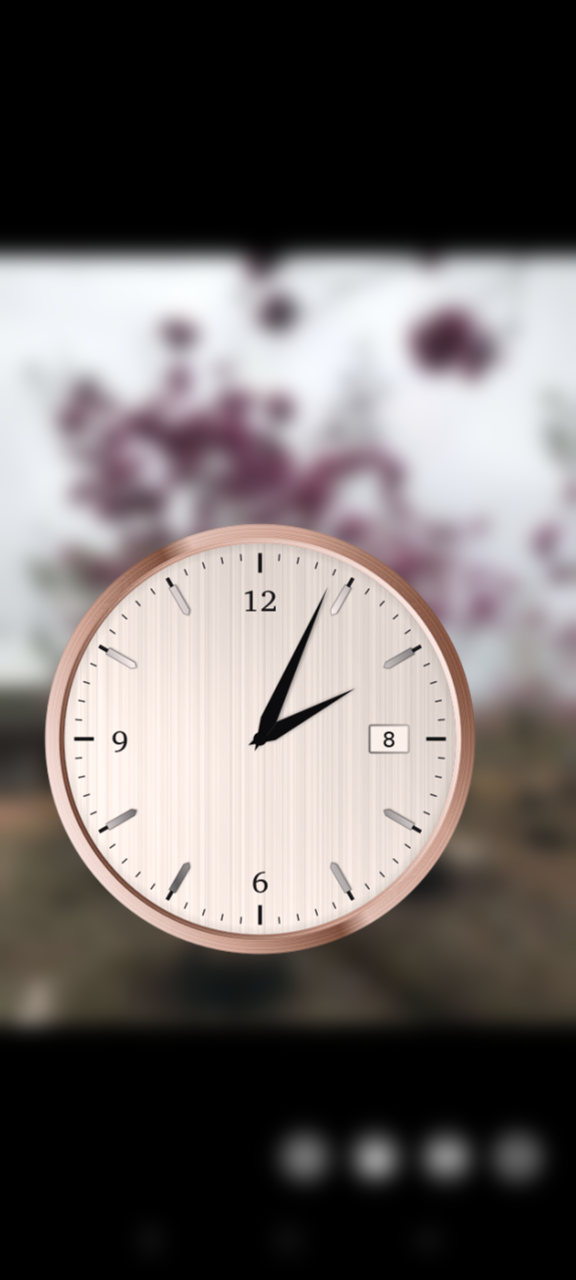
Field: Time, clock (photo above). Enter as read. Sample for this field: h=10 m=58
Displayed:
h=2 m=4
